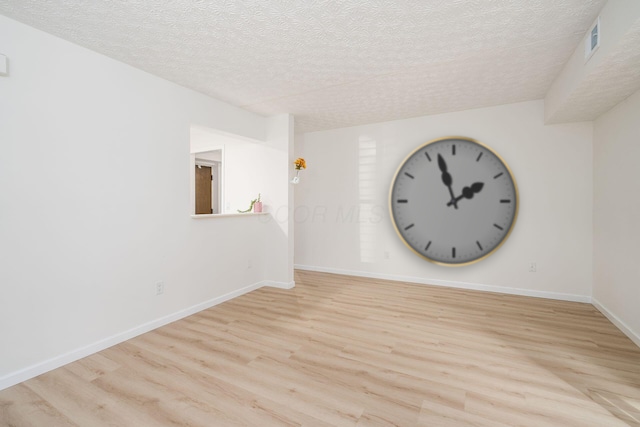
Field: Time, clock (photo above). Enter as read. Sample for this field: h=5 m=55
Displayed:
h=1 m=57
